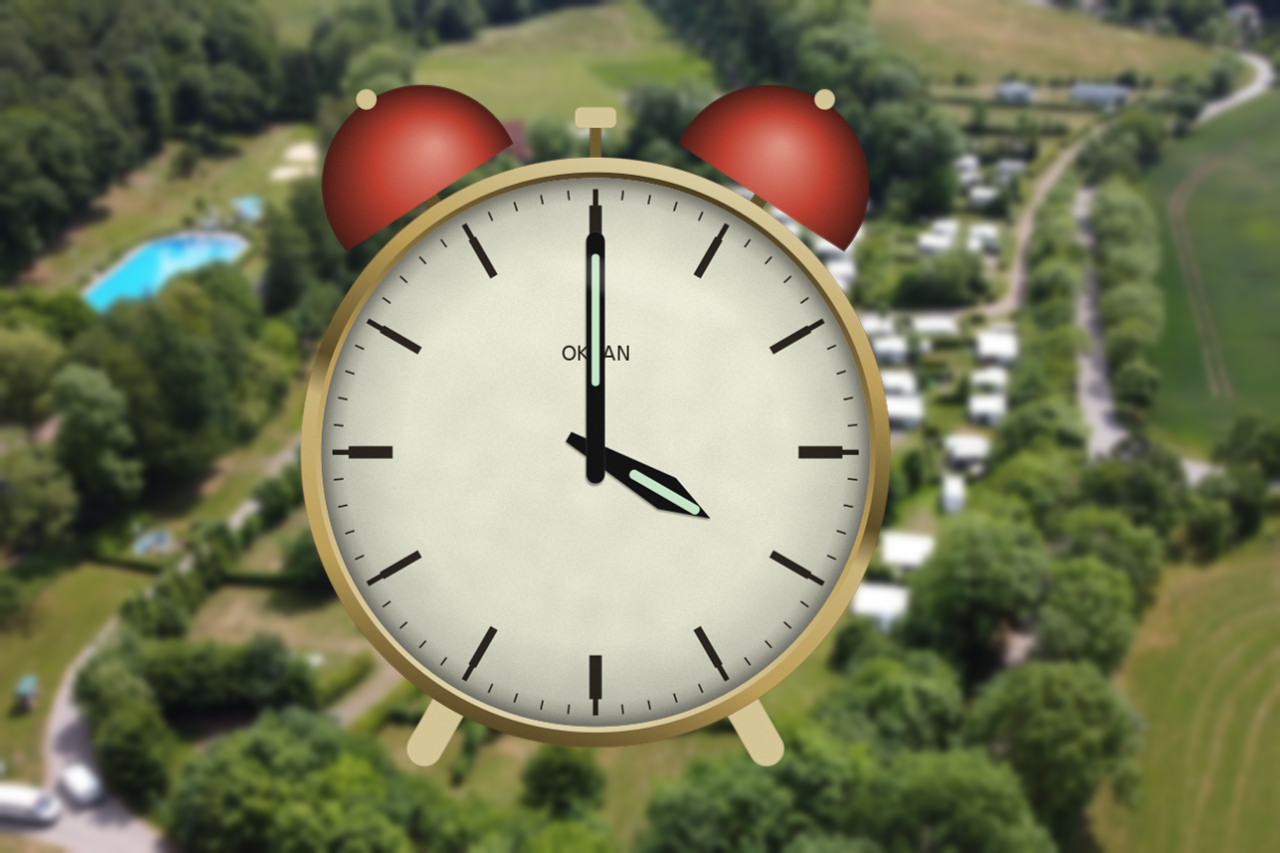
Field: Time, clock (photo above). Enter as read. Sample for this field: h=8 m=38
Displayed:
h=4 m=0
